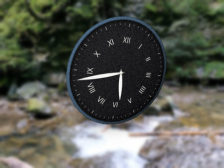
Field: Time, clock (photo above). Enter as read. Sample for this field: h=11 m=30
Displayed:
h=5 m=43
